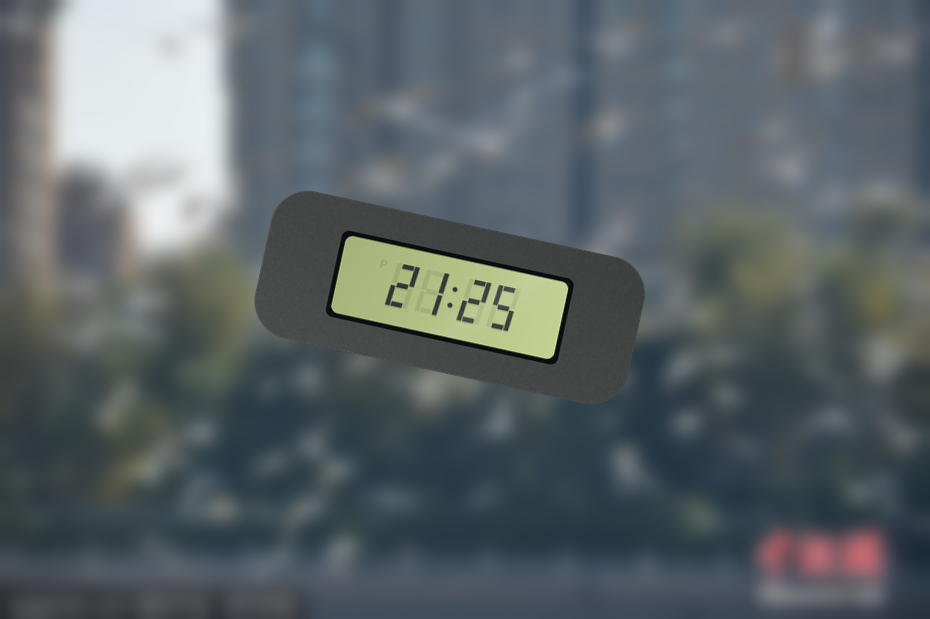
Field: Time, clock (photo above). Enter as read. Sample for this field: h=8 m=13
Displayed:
h=21 m=25
